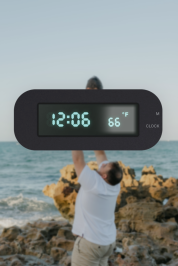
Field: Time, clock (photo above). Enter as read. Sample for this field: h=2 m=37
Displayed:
h=12 m=6
